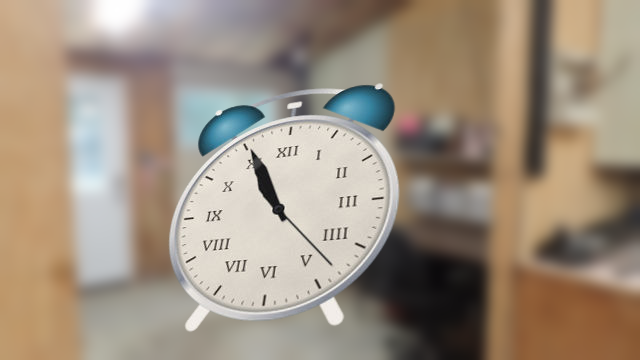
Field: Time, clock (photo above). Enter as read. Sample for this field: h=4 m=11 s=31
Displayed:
h=10 m=55 s=23
